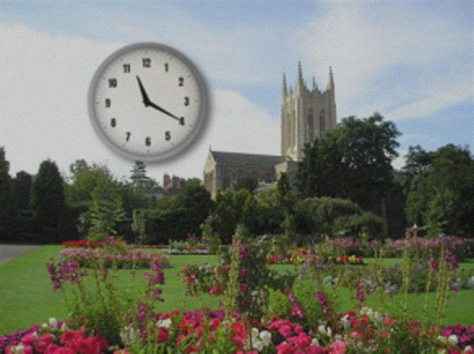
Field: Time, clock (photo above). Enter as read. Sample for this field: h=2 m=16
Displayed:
h=11 m=20
